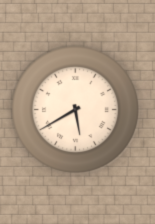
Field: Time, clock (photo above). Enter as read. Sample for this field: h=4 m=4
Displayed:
h=5 m=40
